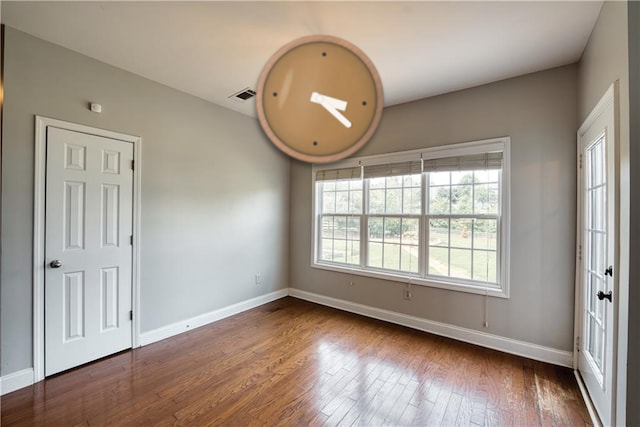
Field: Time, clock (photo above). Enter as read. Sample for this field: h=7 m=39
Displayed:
h=3 m=21
